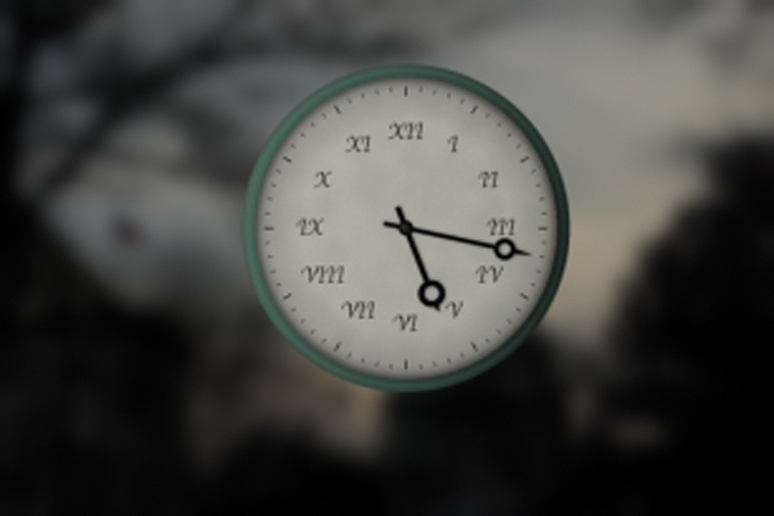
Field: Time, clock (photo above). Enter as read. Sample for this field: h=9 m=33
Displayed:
h=5 m=17
